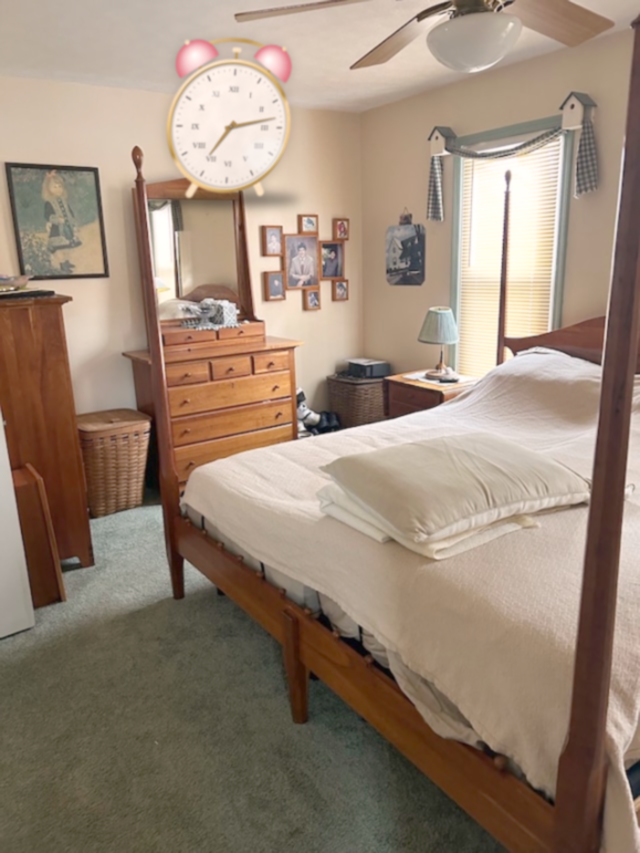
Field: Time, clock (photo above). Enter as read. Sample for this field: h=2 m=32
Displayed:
h=7 m=13
